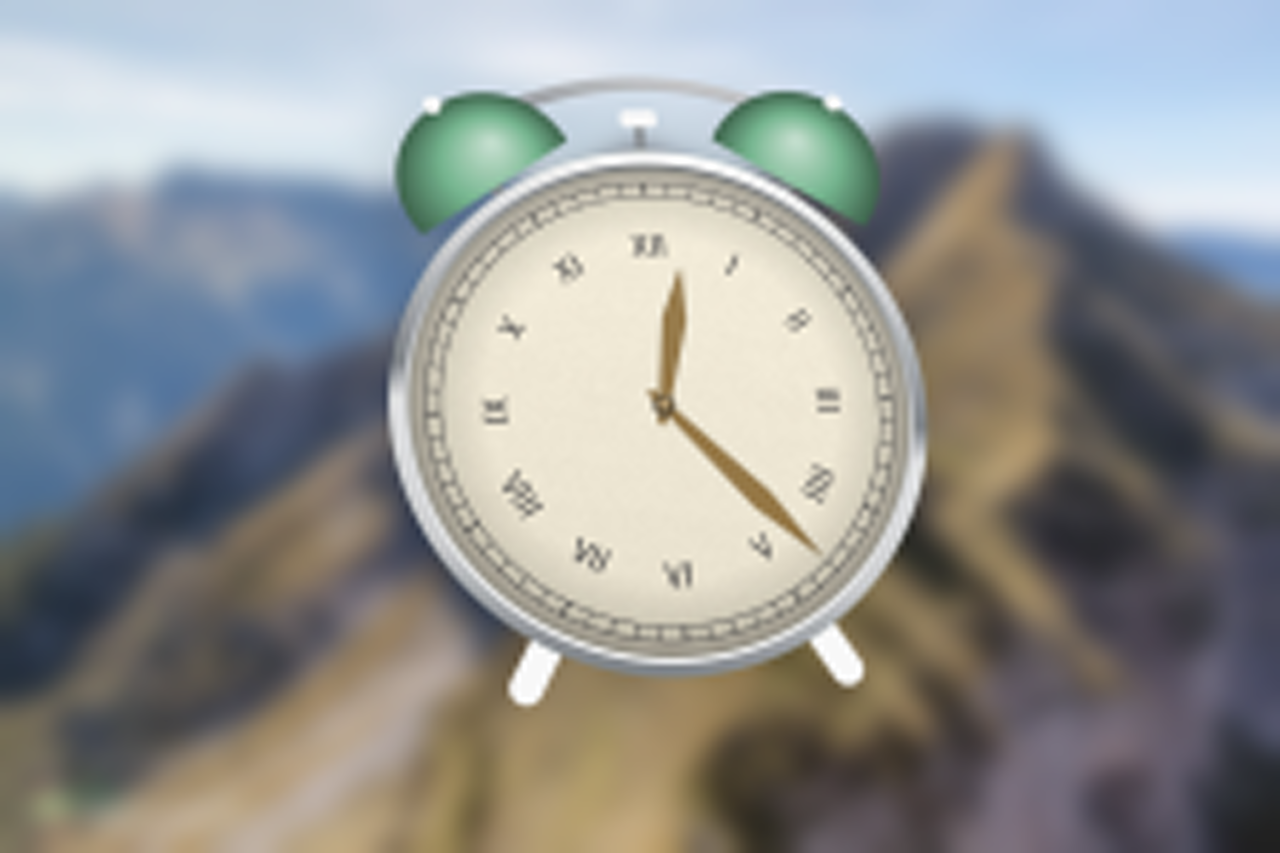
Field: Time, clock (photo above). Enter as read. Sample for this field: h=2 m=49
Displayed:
h=12 m=23
